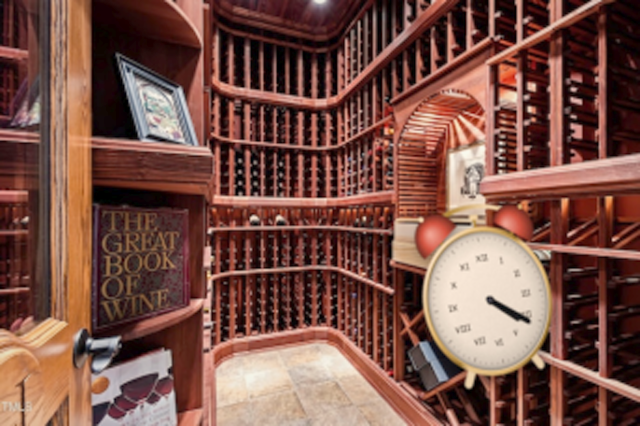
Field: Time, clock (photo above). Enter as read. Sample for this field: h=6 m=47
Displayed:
h=4 m=21
